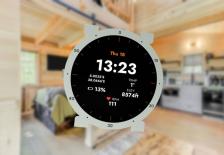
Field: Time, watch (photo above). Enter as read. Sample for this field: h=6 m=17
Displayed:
h=13 m=23
